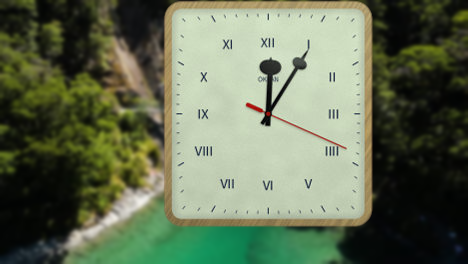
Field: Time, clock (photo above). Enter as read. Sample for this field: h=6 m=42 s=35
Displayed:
h=12 m=5 s=19
